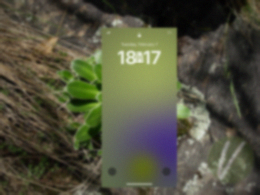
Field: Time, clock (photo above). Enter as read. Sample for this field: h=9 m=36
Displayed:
h=18 m=17
